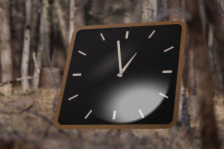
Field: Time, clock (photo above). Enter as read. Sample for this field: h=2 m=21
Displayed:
h=12 m=58
